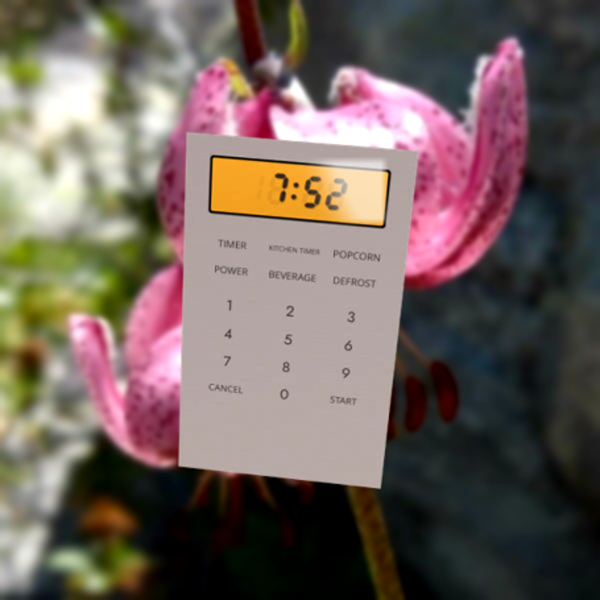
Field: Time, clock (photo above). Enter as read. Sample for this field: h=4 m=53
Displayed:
h=7 m=52
